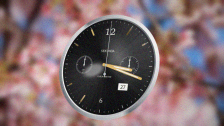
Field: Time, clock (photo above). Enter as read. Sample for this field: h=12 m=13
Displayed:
h=3 m=18
